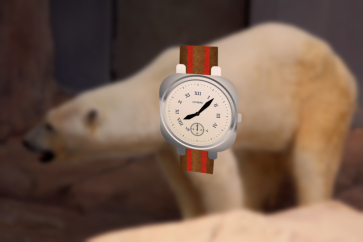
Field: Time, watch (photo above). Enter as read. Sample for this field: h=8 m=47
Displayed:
h=8 m=7
